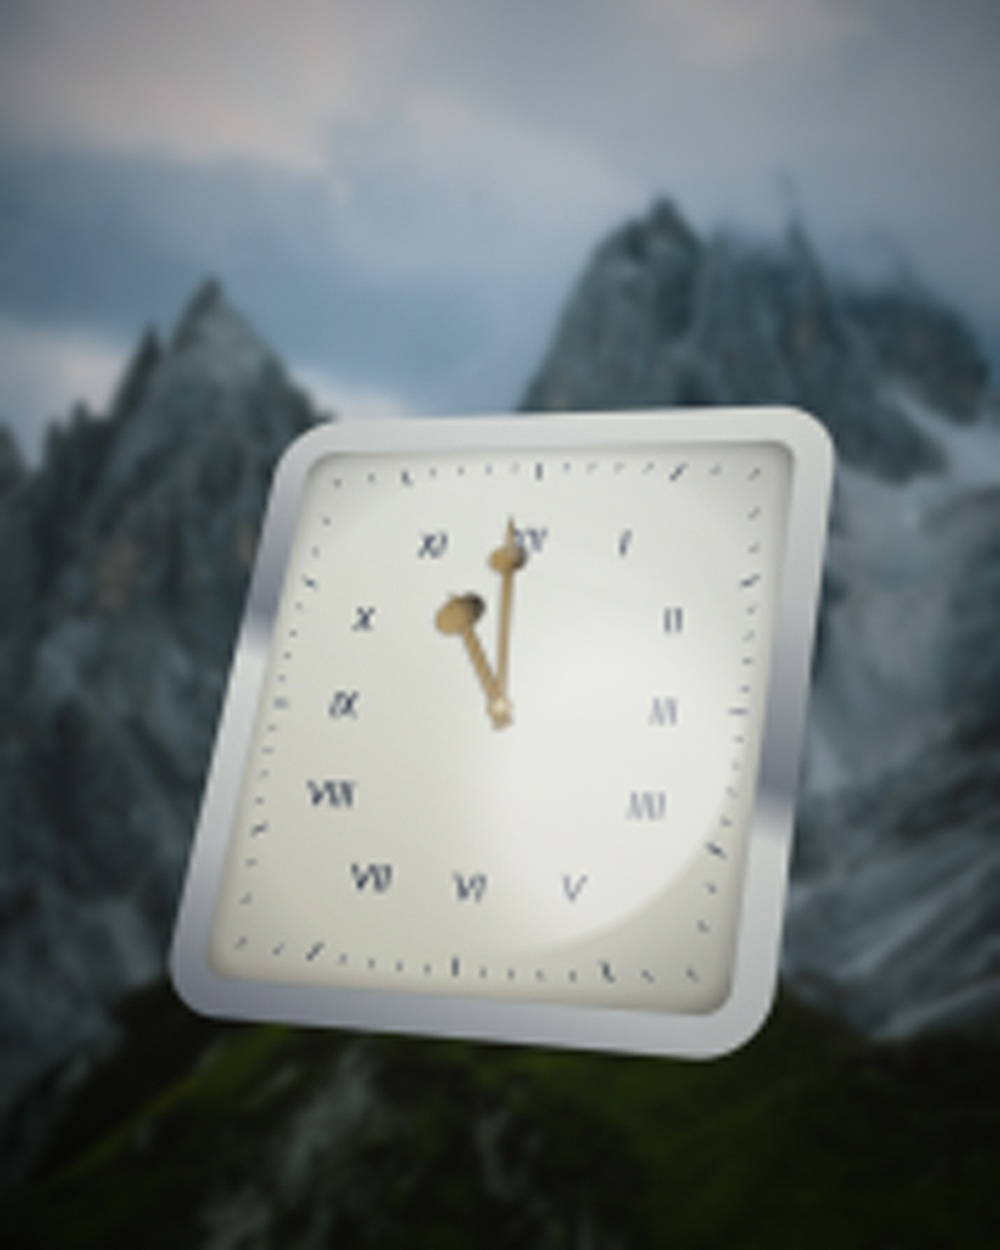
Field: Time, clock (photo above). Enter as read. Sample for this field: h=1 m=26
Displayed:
h=10 m=59
